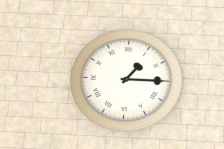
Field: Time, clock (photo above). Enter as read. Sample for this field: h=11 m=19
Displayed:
h=1 m=15
